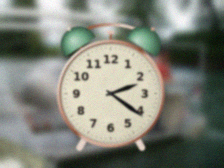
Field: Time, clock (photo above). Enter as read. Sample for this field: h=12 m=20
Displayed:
h=2 m=21
